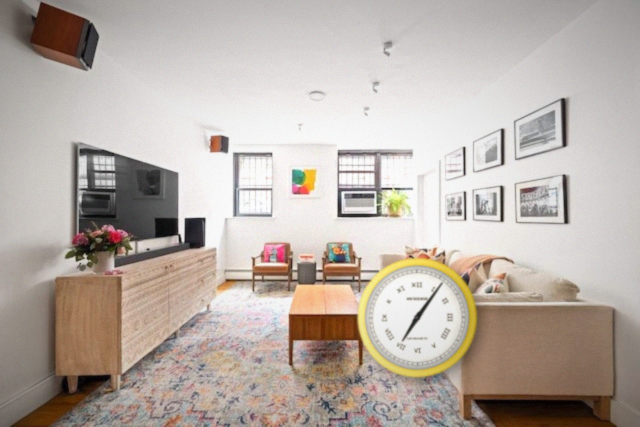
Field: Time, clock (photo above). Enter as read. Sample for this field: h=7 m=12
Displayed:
h=7 m=6
